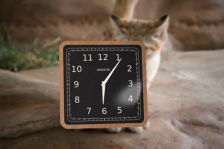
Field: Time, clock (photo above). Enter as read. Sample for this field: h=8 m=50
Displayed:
h=6 m=6
